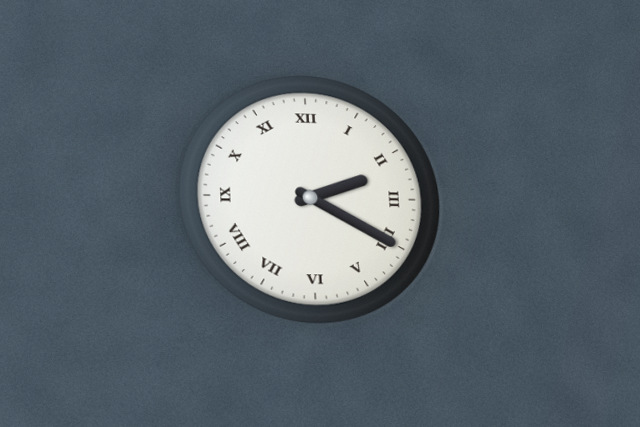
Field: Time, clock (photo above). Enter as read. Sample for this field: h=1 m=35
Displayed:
h=2 m=20
